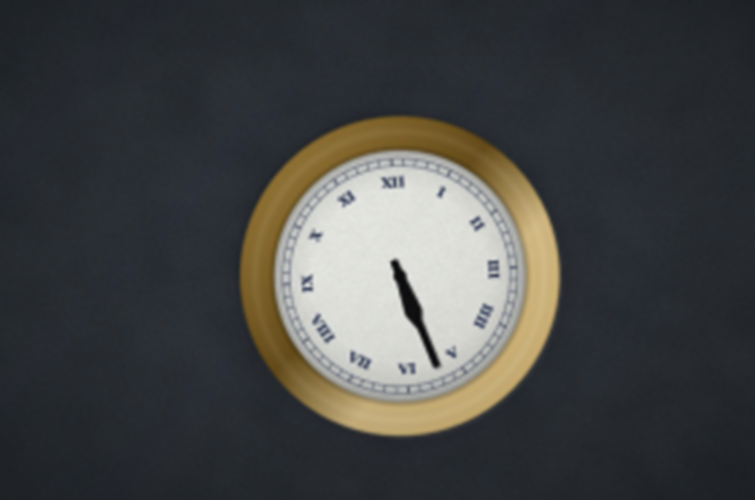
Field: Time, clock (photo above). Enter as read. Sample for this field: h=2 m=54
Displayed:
h=5 m=27
